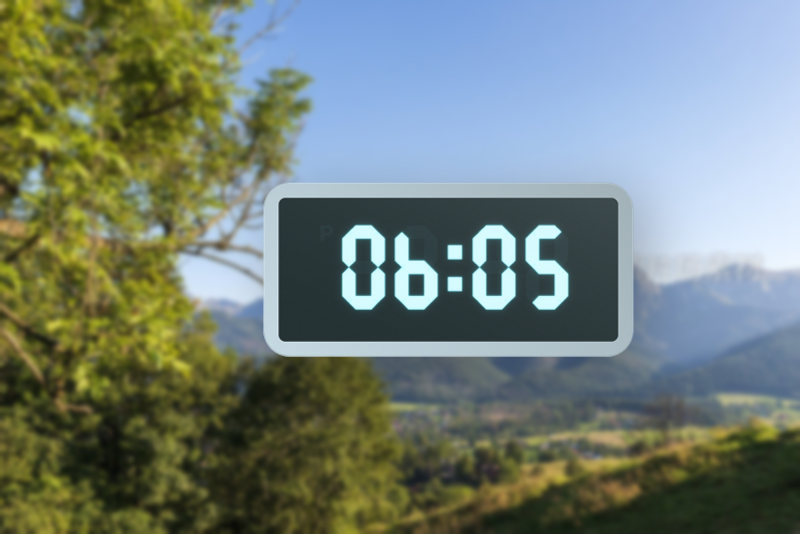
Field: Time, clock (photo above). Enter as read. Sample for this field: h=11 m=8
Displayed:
h=6 m=5
